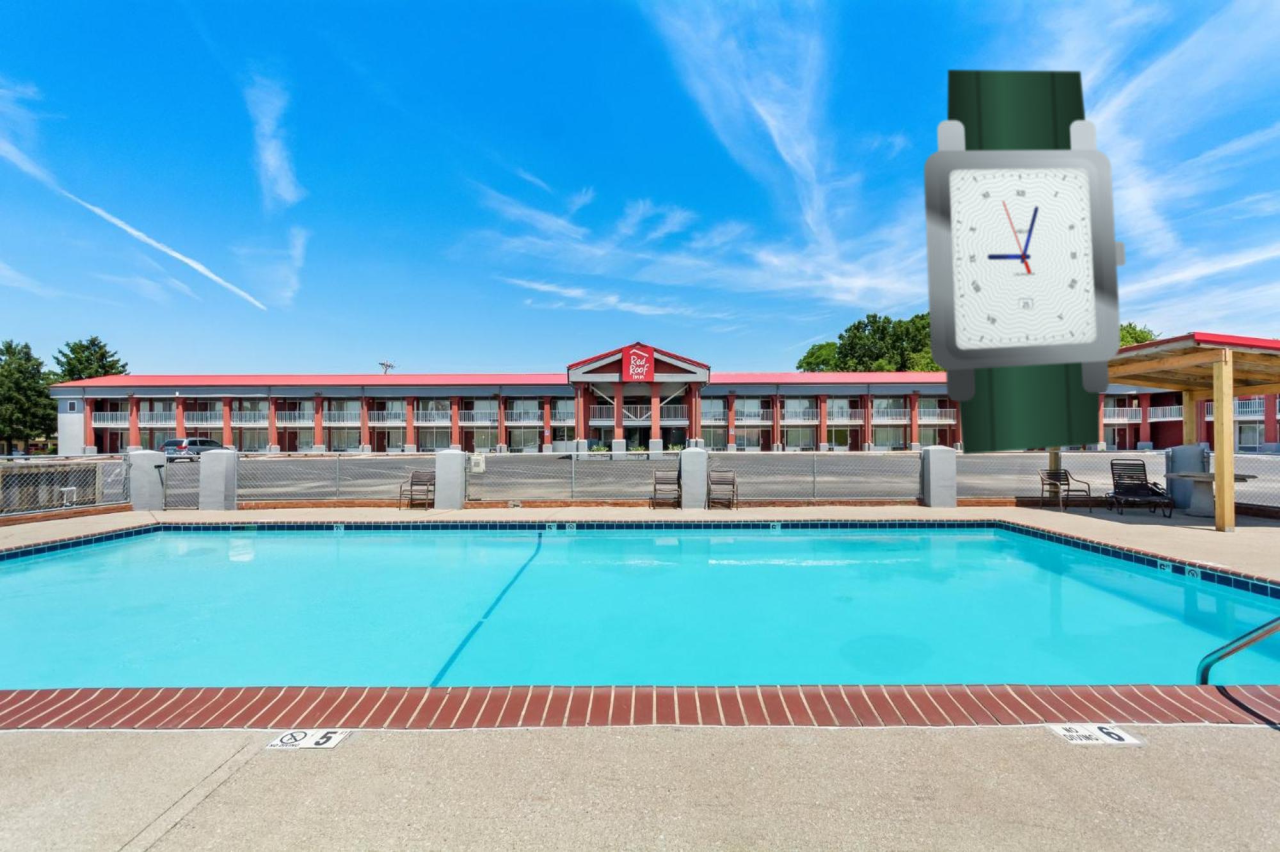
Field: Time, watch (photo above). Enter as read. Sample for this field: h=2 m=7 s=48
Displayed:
h=9 m=2 s=57
